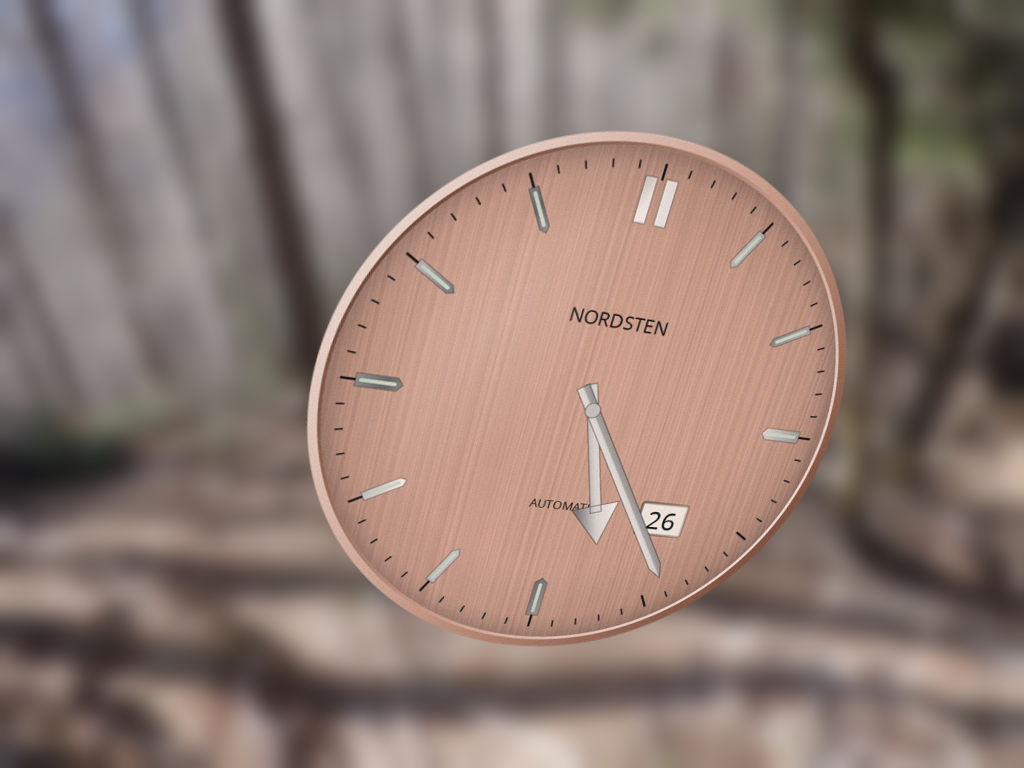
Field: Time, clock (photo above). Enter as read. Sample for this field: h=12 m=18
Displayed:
h=5 m=24
